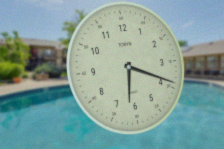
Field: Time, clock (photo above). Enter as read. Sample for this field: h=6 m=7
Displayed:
h=6 m=19
